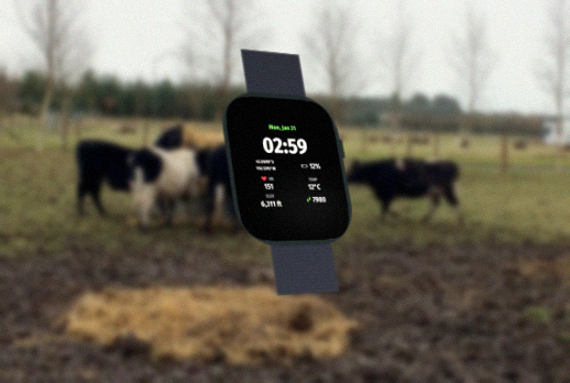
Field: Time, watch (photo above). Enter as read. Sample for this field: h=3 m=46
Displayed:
h=2 m=59
